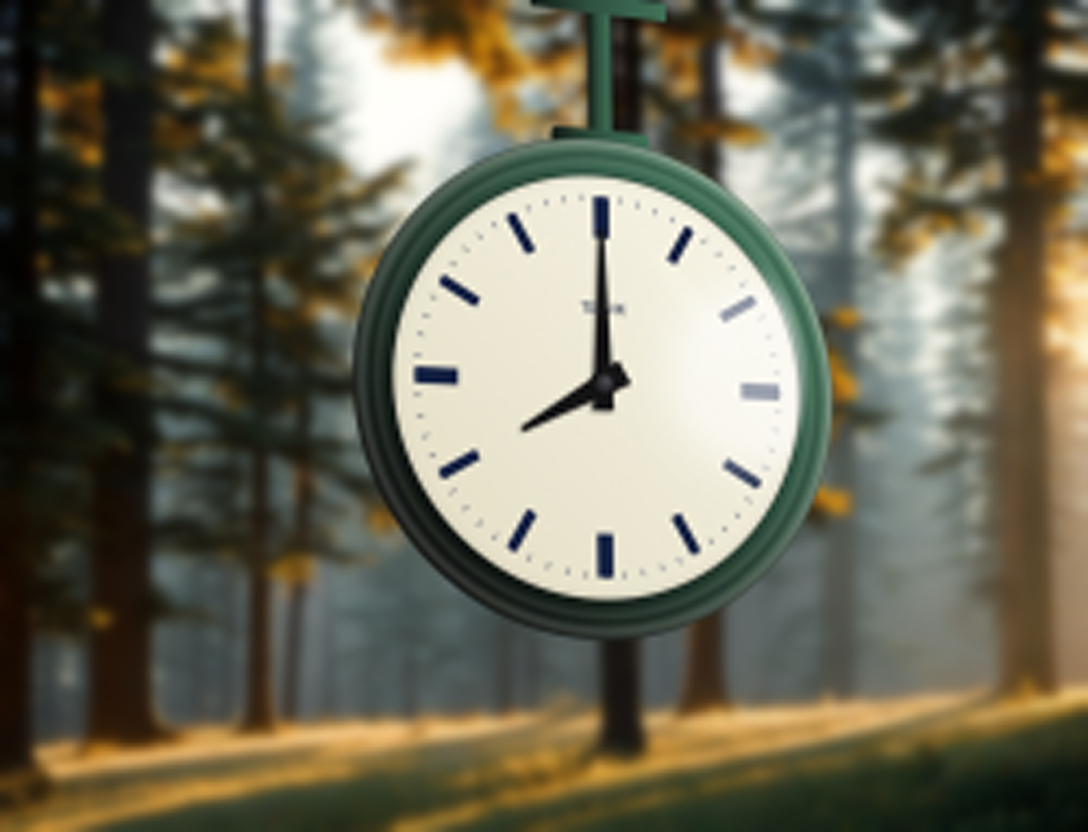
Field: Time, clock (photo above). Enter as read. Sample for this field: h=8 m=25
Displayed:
h=8 m=0
